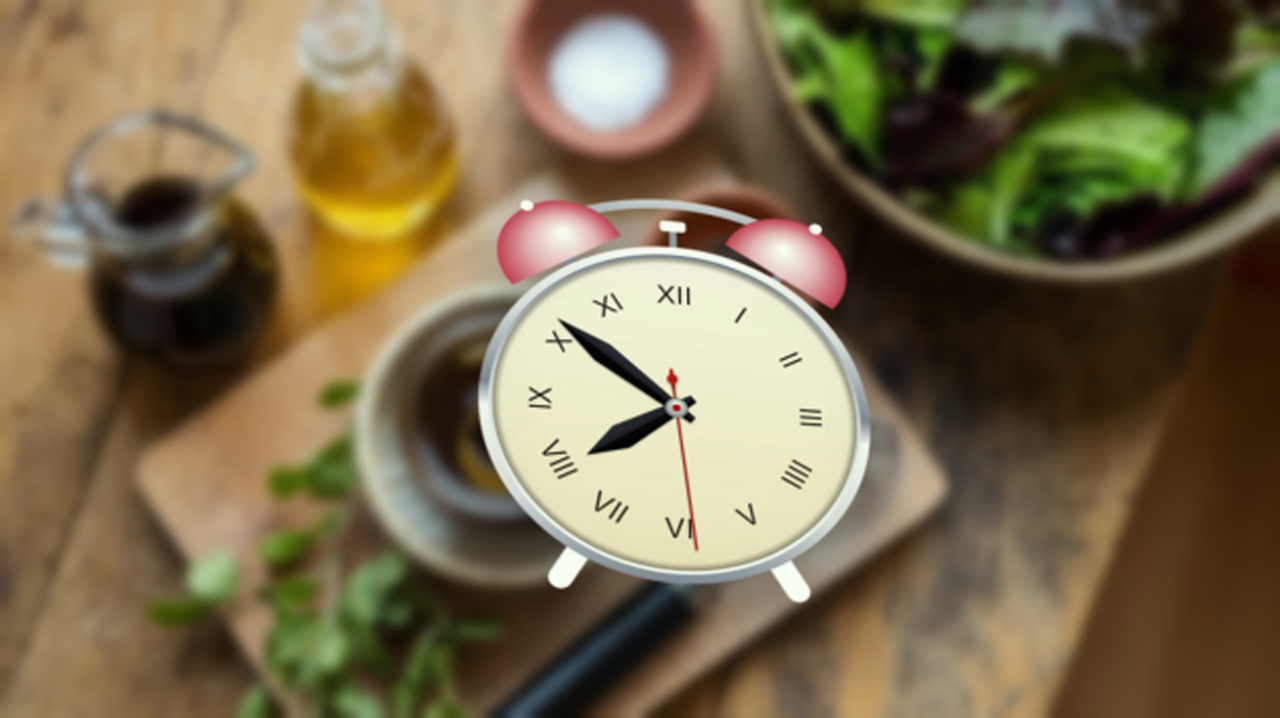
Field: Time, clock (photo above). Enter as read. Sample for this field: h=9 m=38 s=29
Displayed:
h=7 m=51 s=29
